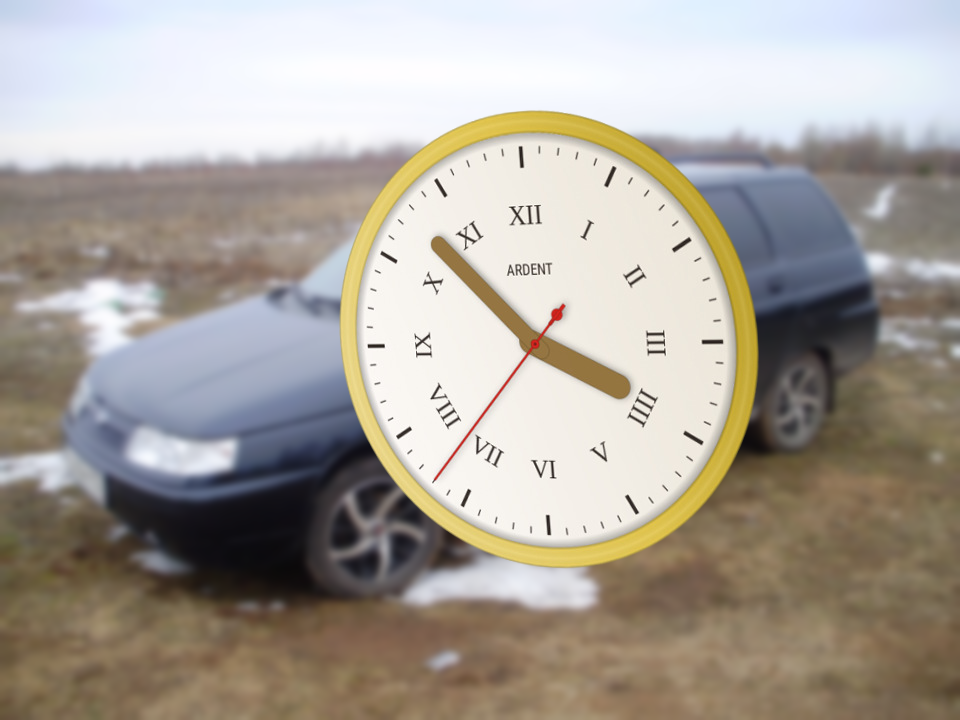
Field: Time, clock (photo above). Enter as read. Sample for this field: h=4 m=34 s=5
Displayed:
h=3 m=52 s=37
